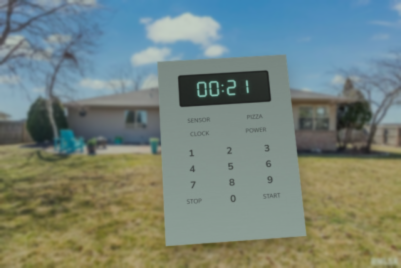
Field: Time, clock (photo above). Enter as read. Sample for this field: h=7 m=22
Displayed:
h=0 m=21
